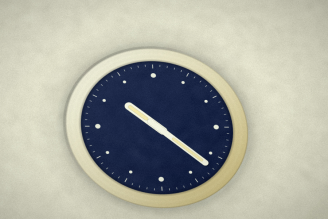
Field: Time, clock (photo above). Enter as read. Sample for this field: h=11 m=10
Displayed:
h=10 m=22
